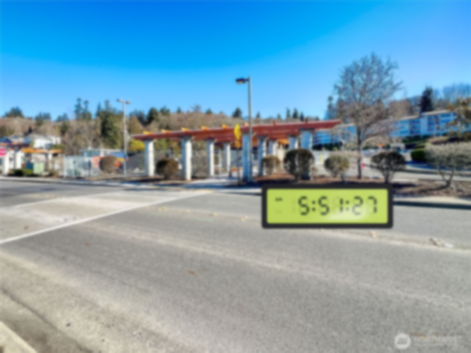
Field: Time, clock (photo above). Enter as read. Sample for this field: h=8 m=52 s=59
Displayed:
h=5 m=51 s=27
